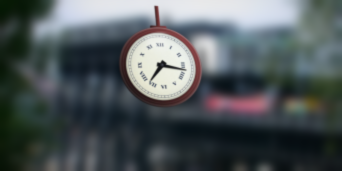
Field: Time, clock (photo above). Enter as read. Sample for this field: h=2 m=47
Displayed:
h=7 m=17
